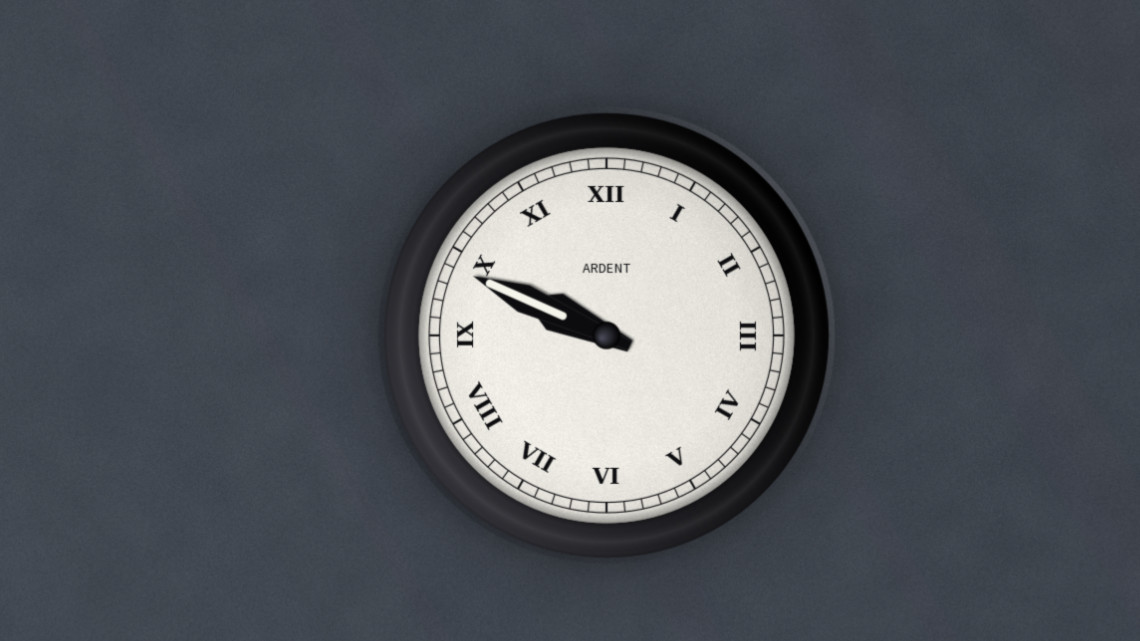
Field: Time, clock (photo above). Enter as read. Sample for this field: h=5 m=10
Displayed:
h=9 m=49
